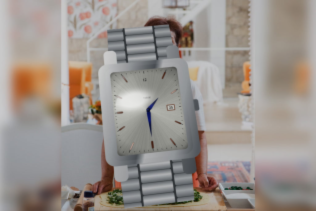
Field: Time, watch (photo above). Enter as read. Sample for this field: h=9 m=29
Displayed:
h=1 m=30
